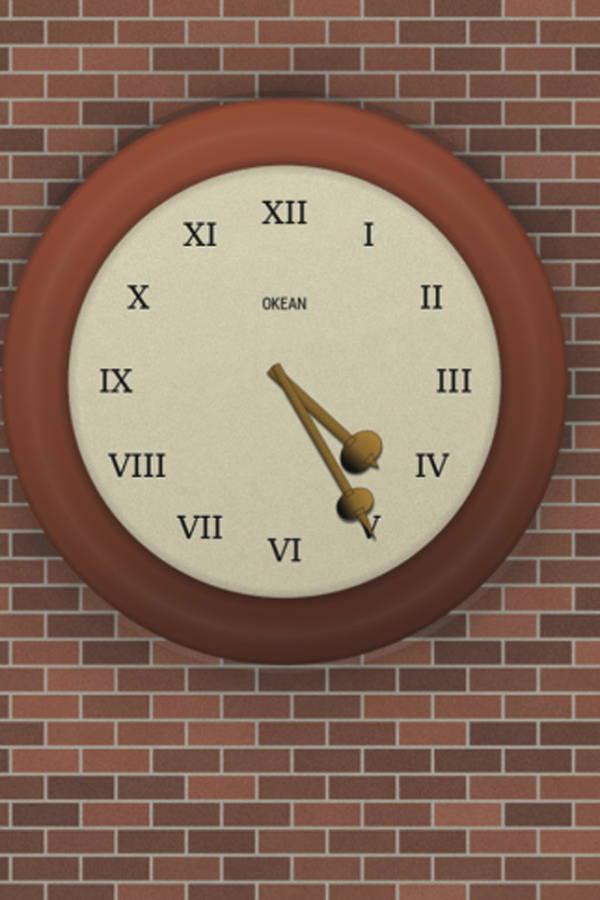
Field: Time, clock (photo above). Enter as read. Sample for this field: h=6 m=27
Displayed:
h=4 m=25
